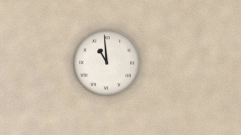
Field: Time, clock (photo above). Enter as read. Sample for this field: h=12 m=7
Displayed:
h=10 m=59
